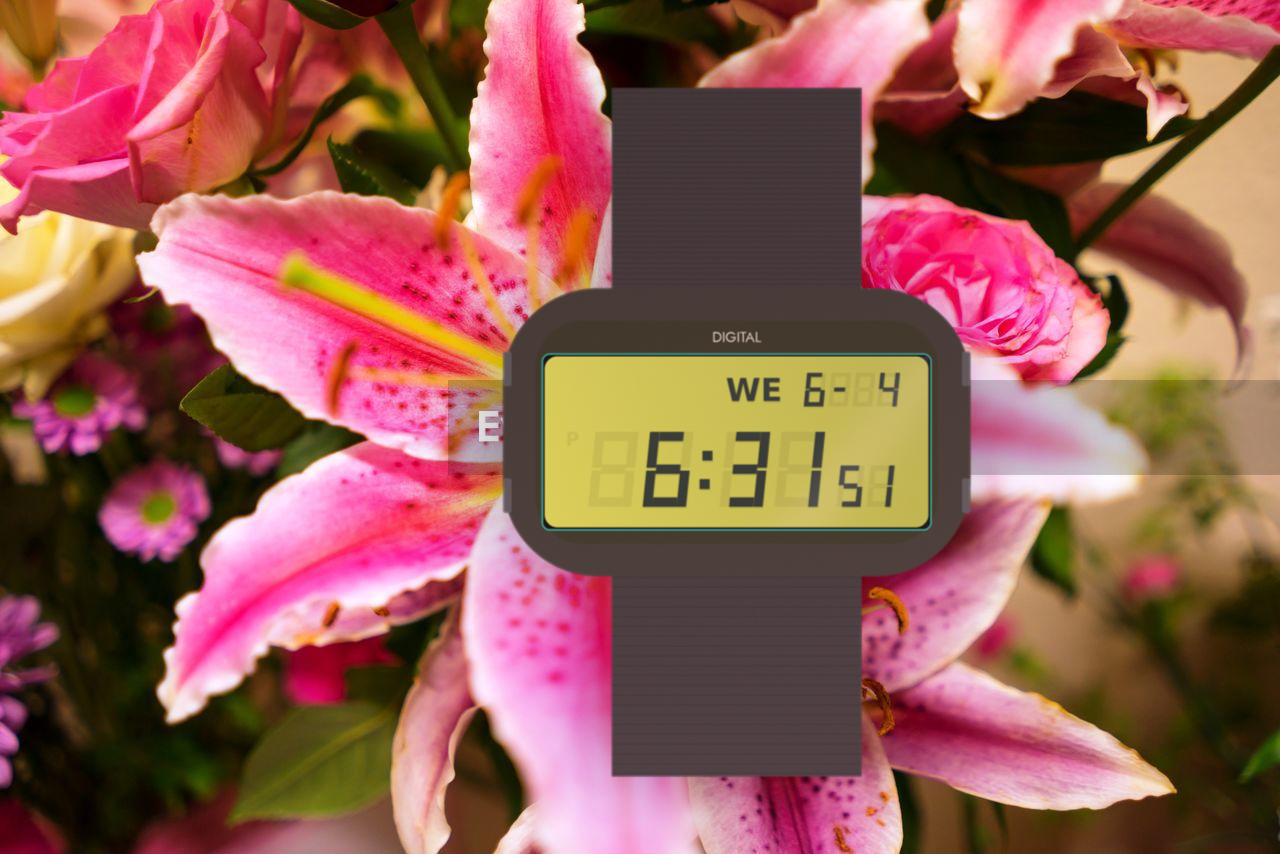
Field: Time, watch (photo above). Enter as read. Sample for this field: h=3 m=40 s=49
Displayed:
h=6 m=31 s=51
